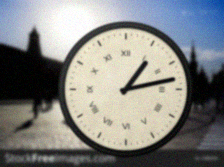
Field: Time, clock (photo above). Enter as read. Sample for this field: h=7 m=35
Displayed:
h=1 m=13
